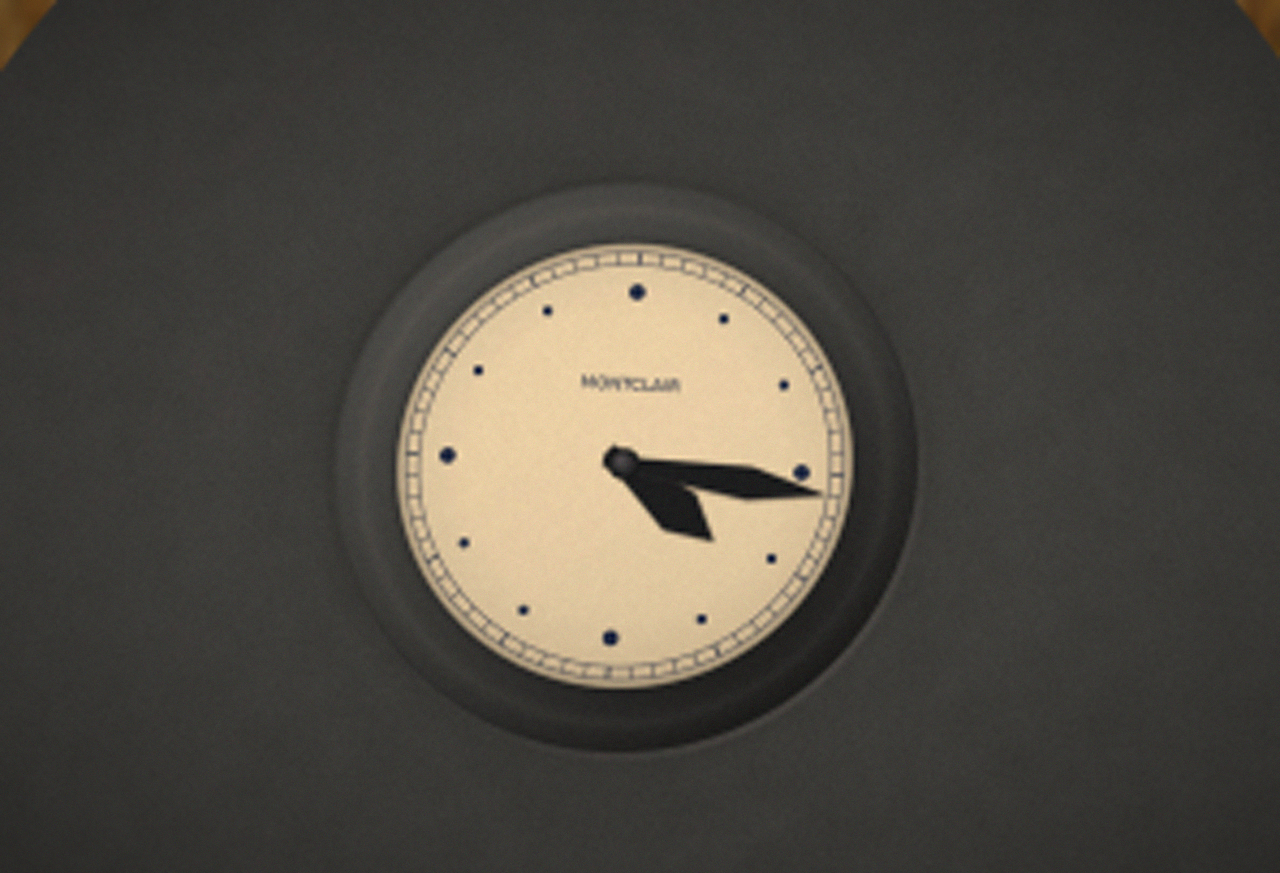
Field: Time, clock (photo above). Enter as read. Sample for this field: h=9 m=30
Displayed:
h=4 m=16
